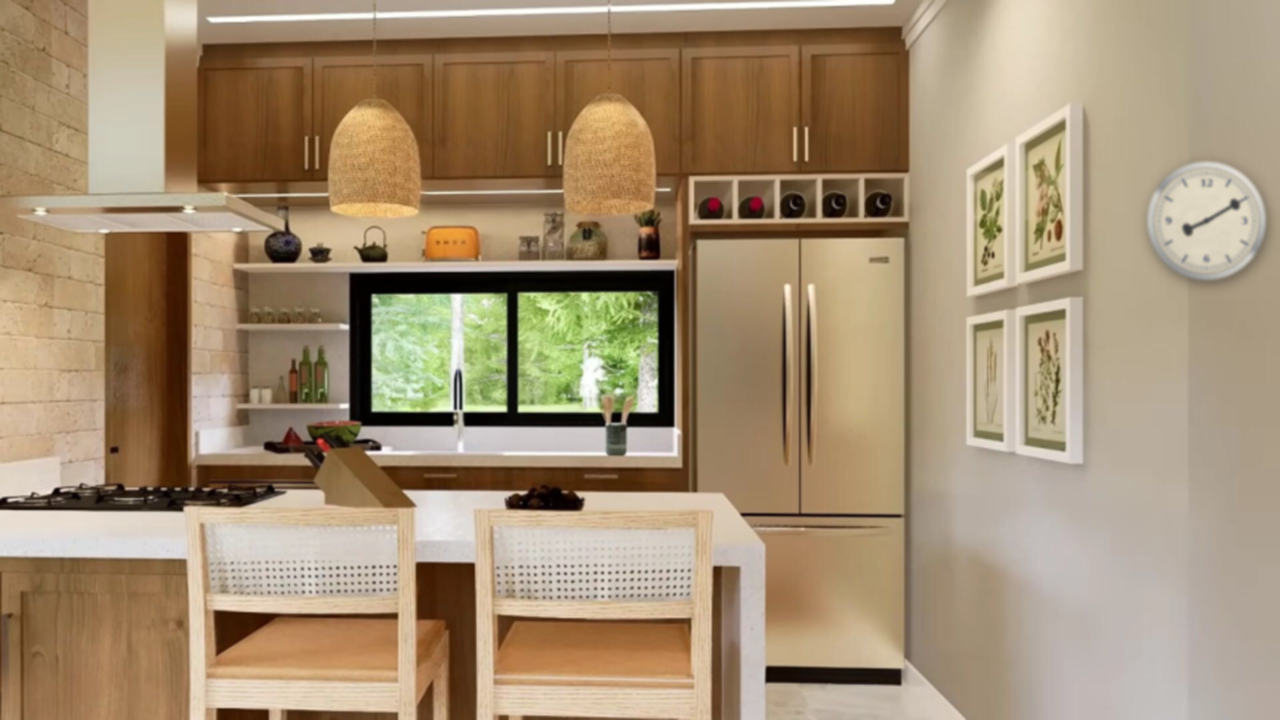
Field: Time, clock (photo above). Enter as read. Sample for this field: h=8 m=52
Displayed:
h=8 m=10
